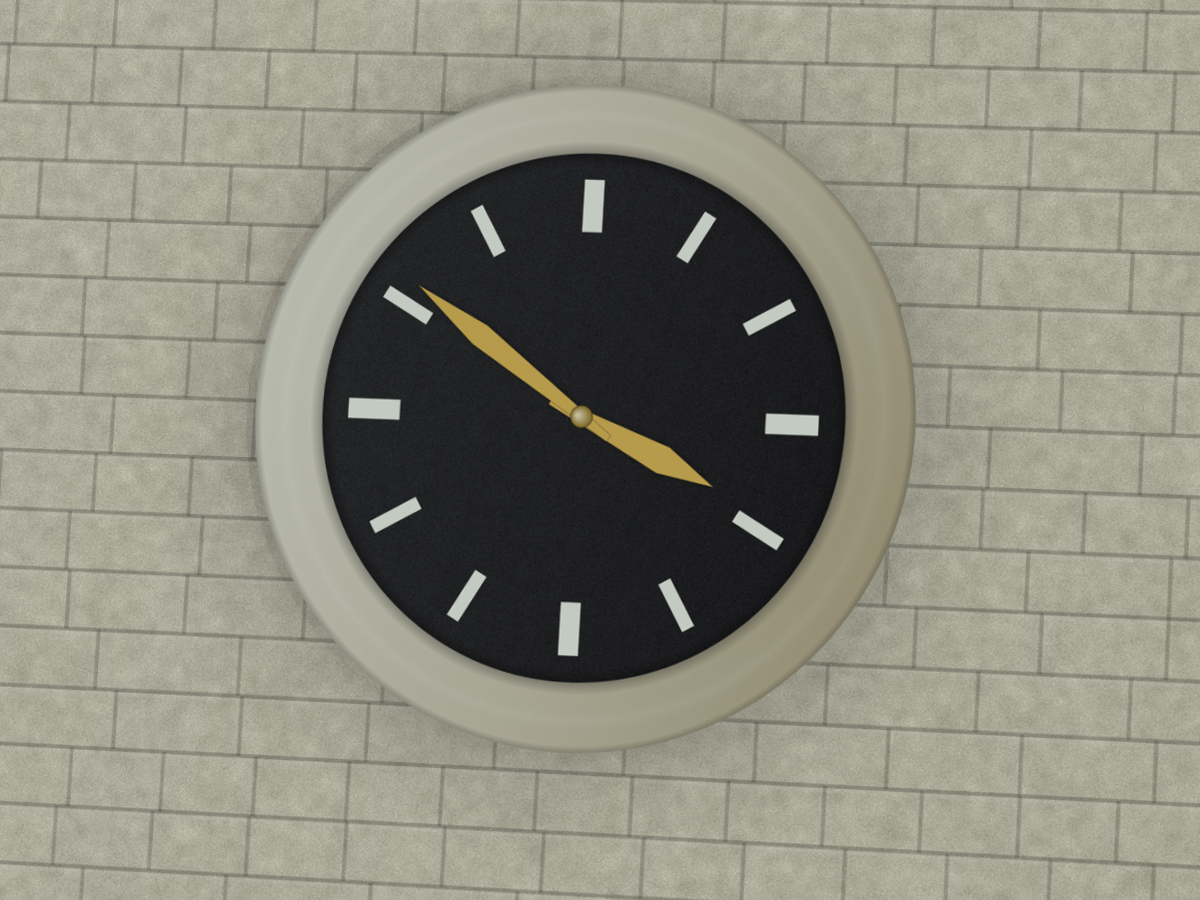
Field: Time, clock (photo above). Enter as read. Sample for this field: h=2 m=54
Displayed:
h=3 m=51
